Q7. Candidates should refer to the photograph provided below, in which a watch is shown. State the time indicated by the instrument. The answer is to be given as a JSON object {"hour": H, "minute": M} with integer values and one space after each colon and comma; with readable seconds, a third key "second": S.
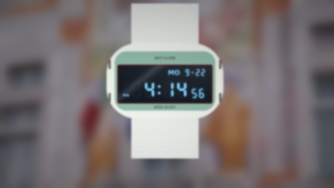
{"hour": 4, "minute": 14}
